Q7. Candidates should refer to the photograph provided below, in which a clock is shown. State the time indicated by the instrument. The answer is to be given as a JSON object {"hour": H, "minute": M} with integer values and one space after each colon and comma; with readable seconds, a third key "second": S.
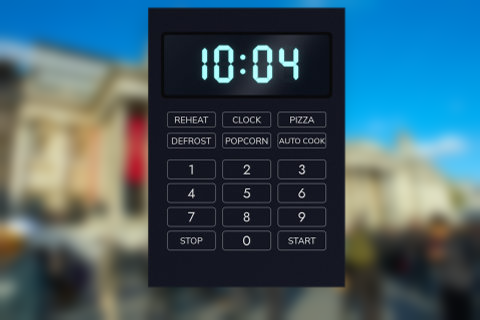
{"hour": 10, "minute": 4}
